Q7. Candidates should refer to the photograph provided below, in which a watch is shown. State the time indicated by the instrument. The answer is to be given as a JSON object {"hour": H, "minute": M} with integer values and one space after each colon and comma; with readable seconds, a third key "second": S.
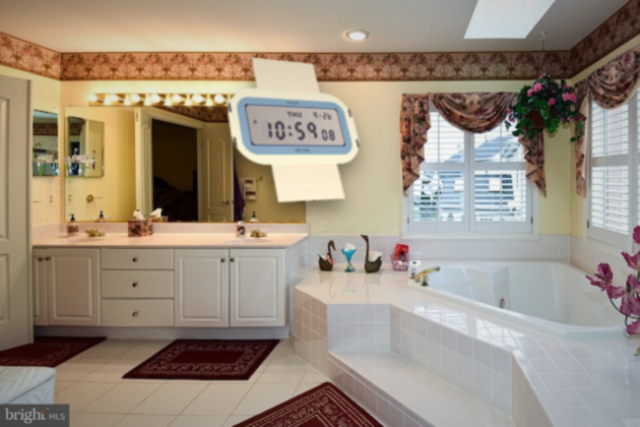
{"hour": 10, "minute": 59, "second": 8}
